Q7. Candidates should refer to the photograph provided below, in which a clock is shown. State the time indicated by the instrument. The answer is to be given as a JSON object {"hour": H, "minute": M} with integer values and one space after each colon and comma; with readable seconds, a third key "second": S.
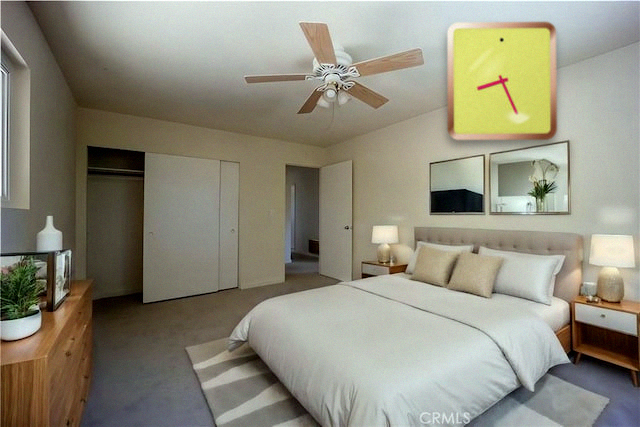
{"hour": 8, "minute": 26}
